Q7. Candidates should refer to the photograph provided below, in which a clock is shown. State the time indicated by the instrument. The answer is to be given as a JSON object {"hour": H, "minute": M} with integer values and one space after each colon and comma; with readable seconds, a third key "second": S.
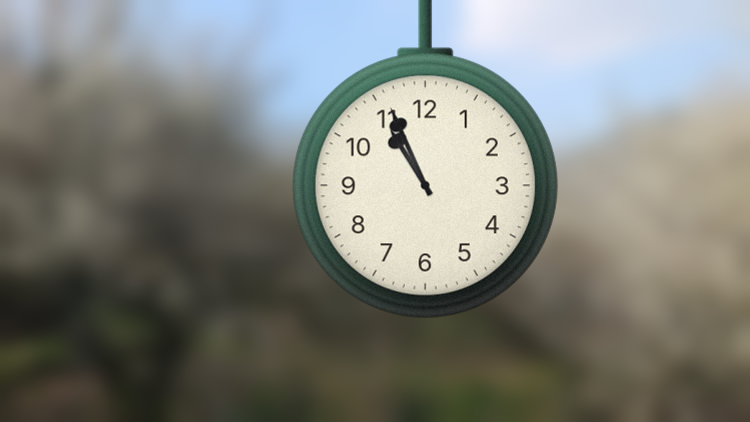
{"hour": 10, "minute": 56}
